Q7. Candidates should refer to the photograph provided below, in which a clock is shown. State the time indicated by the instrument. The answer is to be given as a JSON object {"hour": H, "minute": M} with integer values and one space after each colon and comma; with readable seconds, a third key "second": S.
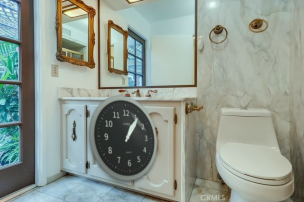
{"hour": 1, "minute": 6}
